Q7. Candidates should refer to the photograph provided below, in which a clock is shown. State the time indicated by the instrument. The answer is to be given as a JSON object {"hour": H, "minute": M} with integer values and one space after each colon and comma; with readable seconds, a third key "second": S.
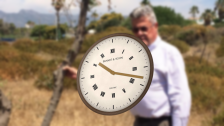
{"hour": 10, "minute": 18}
